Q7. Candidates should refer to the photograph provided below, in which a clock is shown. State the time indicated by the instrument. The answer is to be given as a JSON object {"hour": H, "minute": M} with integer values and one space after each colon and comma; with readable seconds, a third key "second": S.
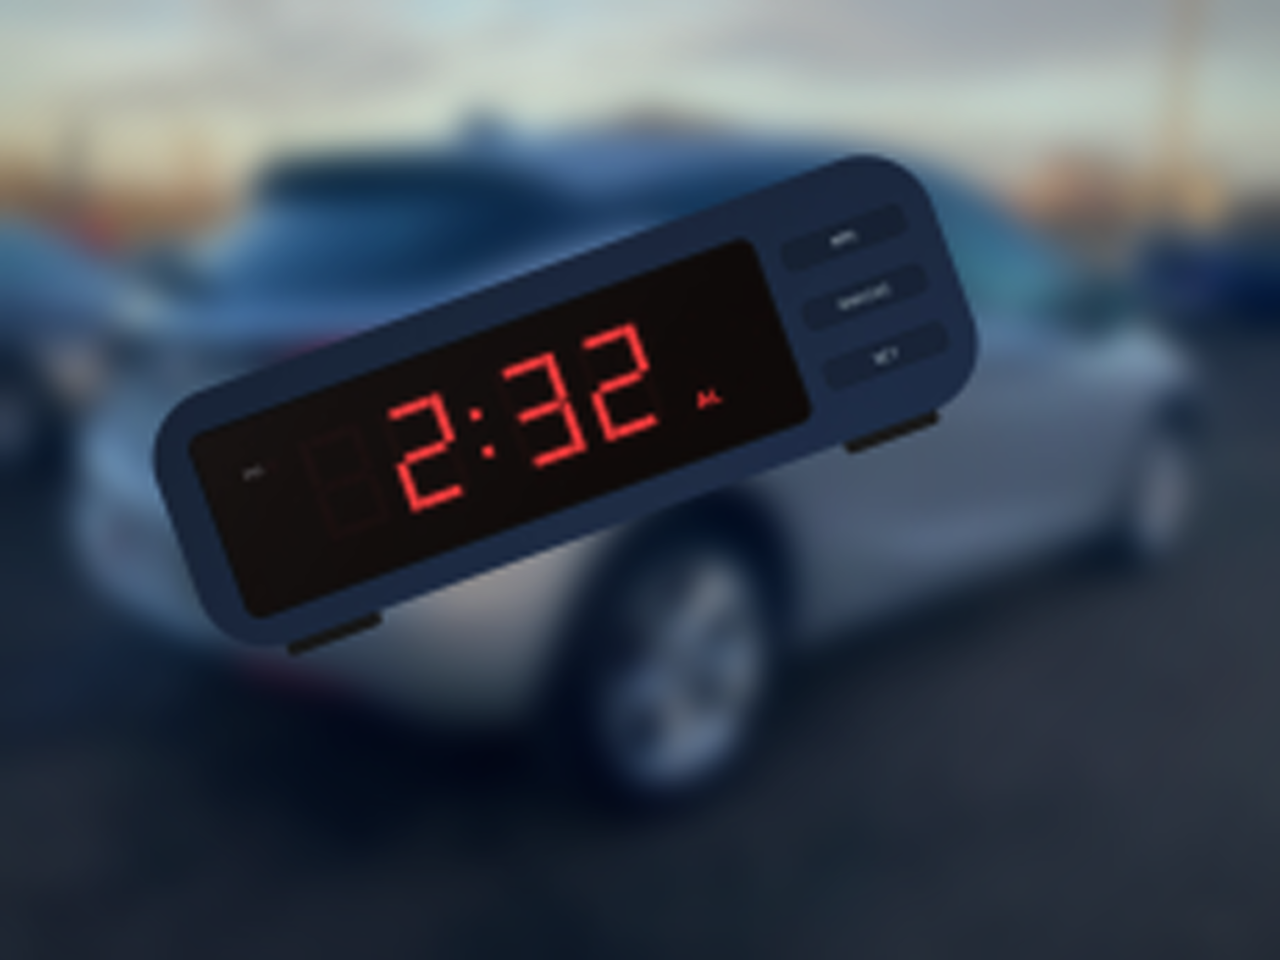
{"hour": 2, "minute": 32}
